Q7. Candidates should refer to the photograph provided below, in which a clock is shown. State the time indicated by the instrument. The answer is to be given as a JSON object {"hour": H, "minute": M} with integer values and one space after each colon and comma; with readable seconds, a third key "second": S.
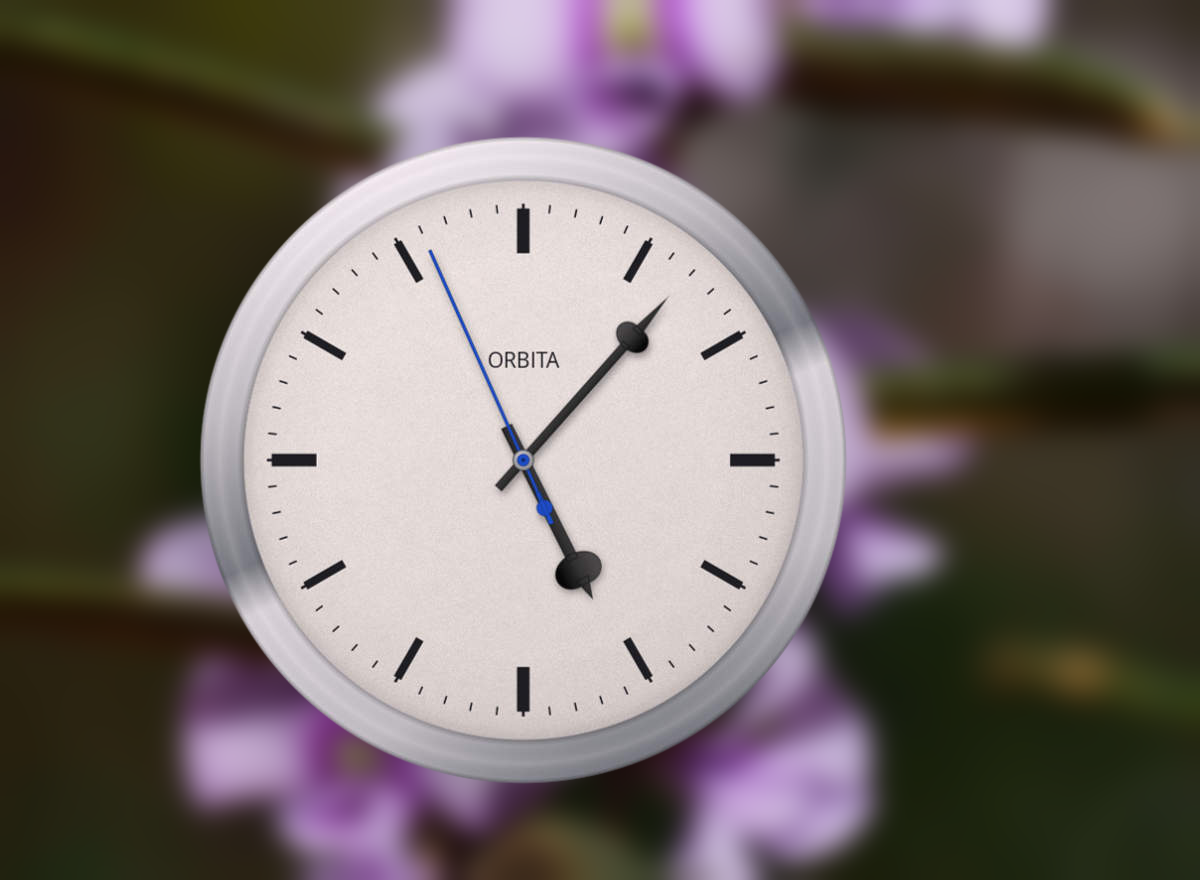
{"hour": 5, "minute": 6, "second": 56}
